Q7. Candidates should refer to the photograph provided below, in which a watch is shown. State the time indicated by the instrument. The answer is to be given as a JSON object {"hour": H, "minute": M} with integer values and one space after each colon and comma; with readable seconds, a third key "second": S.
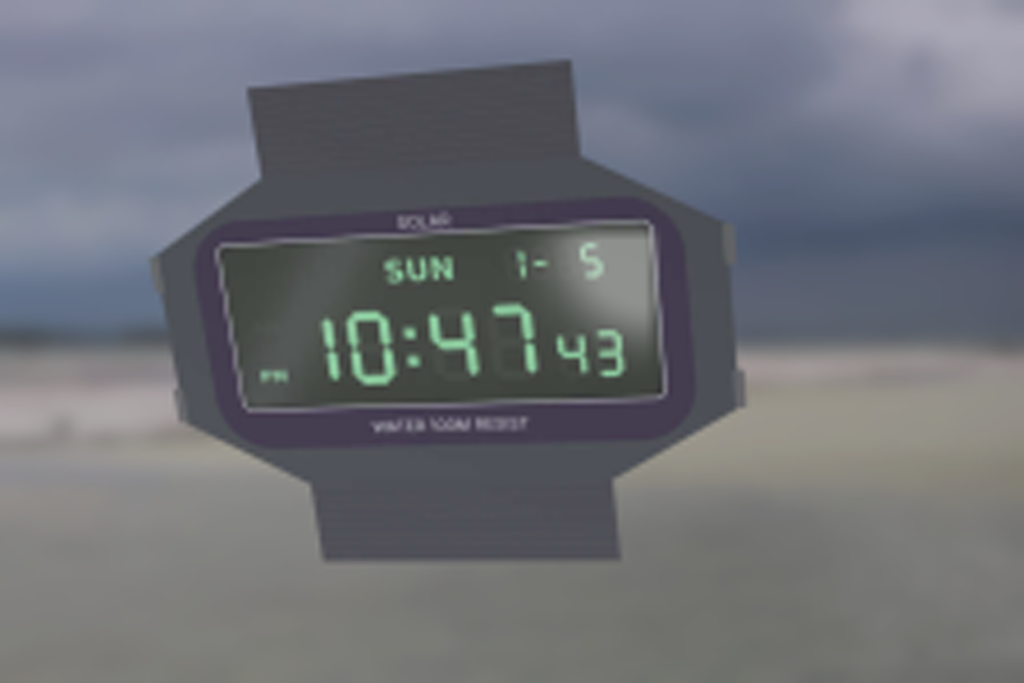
{"hour": 10, "minute": 47, "second": 43}
